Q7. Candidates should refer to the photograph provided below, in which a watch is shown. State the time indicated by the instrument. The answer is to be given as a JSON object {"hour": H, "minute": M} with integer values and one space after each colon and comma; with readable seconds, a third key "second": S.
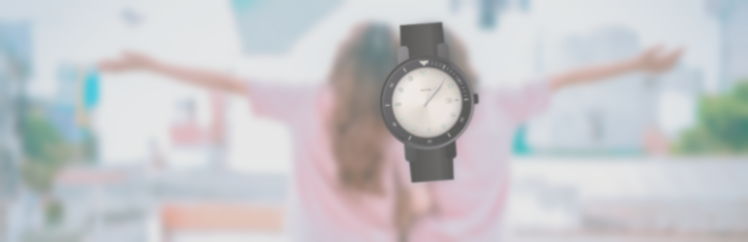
{"hour": 1, "minute": 7}
